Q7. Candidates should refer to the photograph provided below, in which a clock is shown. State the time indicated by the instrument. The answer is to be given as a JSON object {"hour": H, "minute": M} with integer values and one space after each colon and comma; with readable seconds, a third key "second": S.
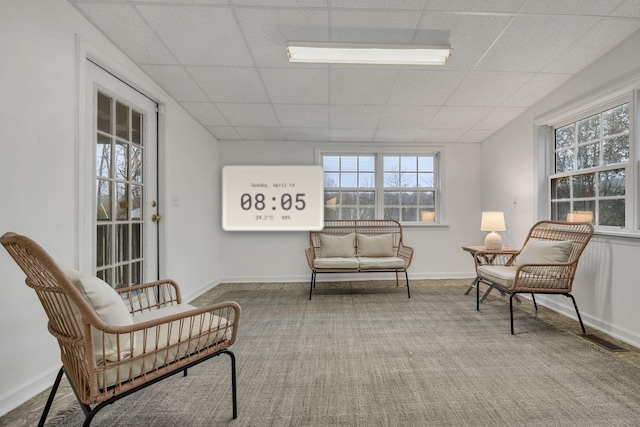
{"hour": 8, "minute": 5}
